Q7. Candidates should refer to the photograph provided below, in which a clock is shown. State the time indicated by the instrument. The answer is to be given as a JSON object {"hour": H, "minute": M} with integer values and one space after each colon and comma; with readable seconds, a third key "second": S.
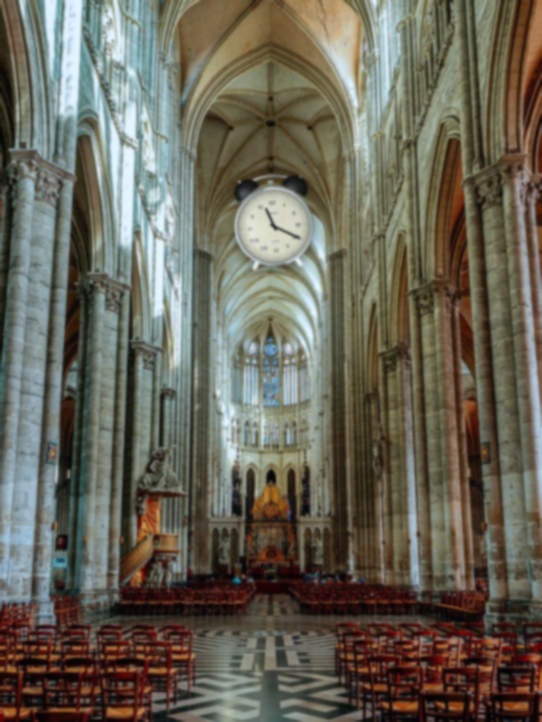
{"hour": 11, "minute": 20}
